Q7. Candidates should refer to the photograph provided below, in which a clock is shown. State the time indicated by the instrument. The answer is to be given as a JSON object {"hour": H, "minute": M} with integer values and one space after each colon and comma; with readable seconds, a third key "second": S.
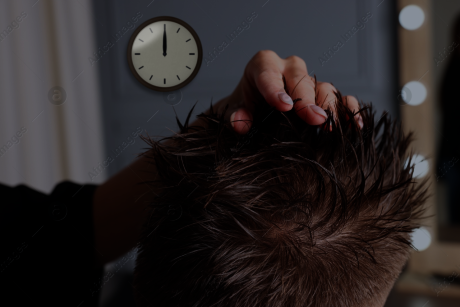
{"hour": 12, "minute": 0}
